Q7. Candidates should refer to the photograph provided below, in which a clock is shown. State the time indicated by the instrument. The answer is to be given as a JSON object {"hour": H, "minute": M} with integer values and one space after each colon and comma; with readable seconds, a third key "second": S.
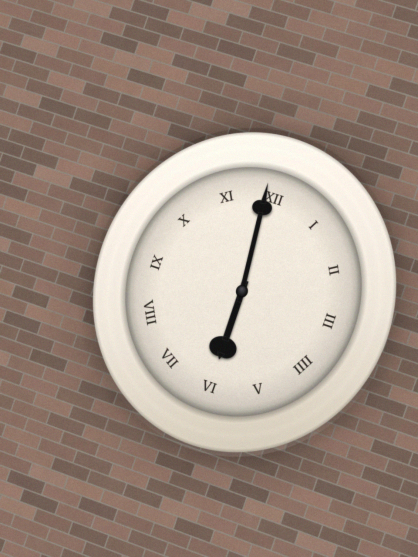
{"hour": 5, "minute": 59}
